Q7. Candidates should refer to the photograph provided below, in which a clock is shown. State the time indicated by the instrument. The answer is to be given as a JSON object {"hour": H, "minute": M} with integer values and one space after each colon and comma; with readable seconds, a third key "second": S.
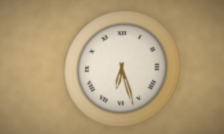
{"hour": 6, "minute": 27}
